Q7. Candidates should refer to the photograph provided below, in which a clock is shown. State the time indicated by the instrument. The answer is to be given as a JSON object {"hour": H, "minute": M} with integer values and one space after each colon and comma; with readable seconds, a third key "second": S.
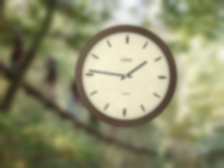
{"hour": 1, "minute": 46}
